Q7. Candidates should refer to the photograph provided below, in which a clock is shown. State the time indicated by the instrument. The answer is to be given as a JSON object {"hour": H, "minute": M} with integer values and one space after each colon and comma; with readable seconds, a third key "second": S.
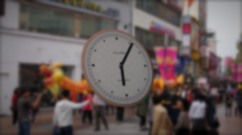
{"hour": 6, "minute": 6}
